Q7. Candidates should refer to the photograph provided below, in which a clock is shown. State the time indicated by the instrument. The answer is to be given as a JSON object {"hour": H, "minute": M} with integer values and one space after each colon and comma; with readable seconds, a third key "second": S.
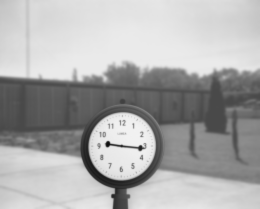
{"hour": 9, "minute": 16}
